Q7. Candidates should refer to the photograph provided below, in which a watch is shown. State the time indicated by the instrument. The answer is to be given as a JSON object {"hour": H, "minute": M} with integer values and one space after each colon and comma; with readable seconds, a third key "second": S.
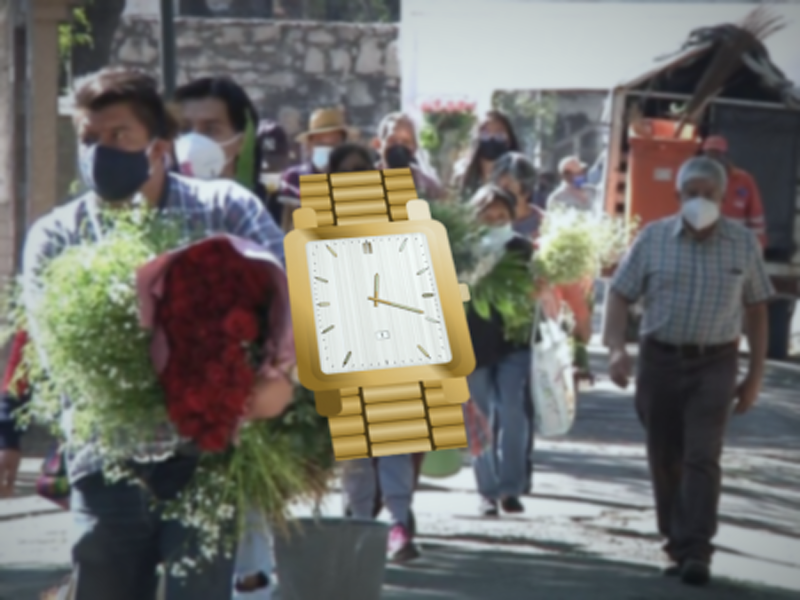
{"hour": 12, "minute": 19}
